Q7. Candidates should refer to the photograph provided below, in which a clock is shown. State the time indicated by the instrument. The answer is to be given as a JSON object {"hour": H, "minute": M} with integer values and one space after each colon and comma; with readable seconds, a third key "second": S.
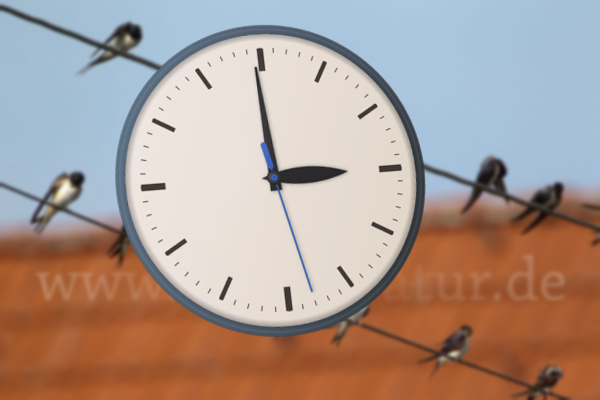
{"hour": 2, "minute": 59, "second": 28}
